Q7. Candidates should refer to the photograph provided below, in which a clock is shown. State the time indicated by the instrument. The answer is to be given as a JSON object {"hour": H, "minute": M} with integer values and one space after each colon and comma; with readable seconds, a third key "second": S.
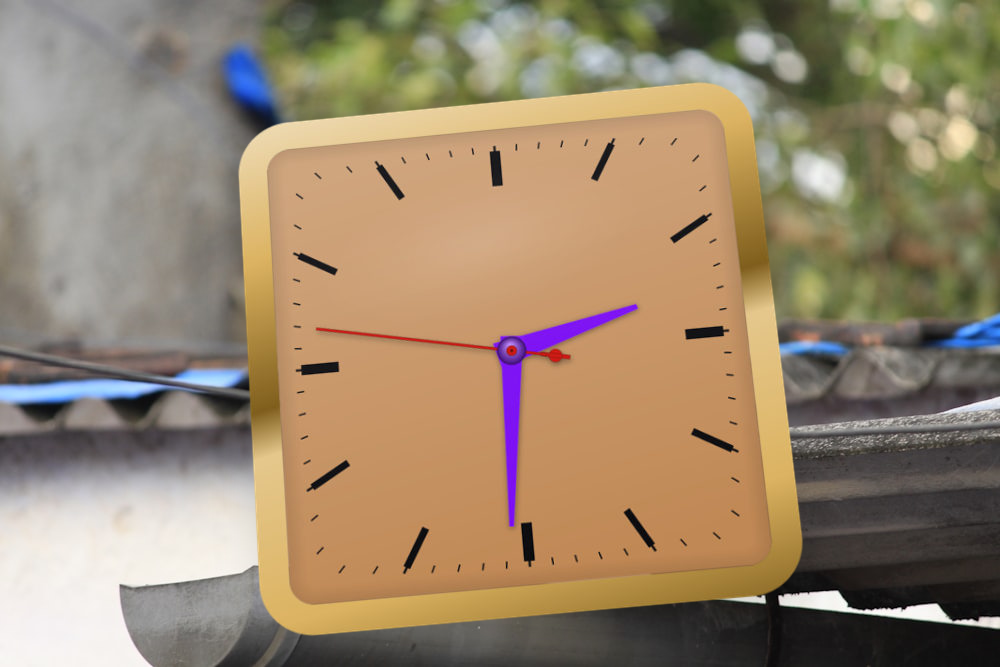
{"hour": 2, "minute": 30, "second": 47}
